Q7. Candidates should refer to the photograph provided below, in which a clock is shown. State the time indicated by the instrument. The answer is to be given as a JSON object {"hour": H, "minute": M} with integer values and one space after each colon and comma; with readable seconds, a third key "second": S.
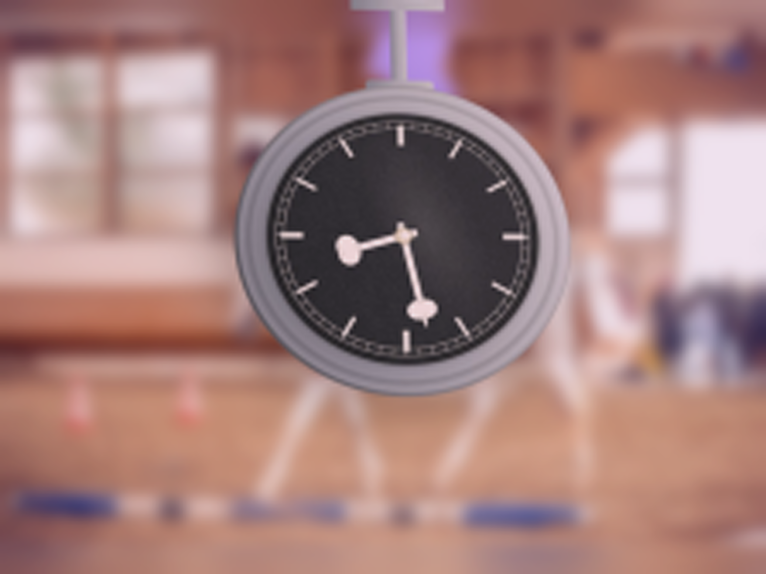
{"hour": 8, "minute": 28}
